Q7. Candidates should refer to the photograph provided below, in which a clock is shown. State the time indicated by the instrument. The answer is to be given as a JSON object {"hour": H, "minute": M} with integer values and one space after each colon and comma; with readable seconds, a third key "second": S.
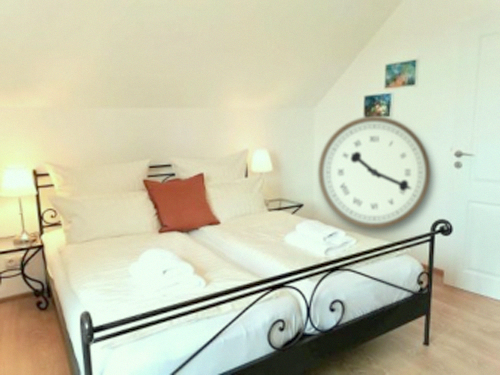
{"hour": 10, "minute": 19}
